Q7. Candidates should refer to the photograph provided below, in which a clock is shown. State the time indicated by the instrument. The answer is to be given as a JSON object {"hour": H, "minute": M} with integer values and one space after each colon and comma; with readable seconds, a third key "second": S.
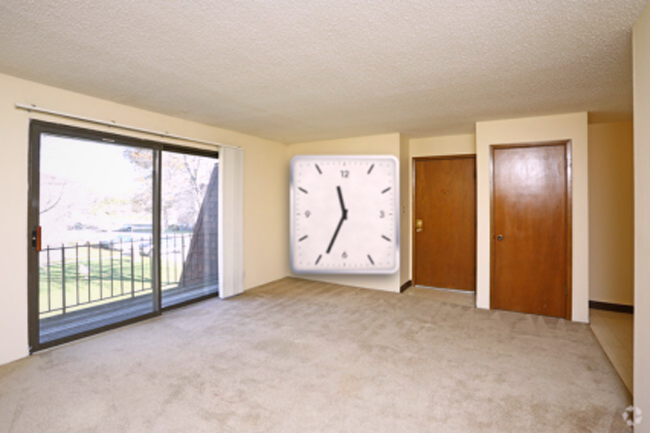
{"hour": 11, "minute": 34}
